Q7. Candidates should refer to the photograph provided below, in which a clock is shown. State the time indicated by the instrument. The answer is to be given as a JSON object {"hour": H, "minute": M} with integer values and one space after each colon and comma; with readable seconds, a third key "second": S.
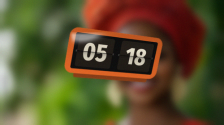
{"hour": 5, "minute": 18}
